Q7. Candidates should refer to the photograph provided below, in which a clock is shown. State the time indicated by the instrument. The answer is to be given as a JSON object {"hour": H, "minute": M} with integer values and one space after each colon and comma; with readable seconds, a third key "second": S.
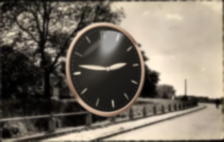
{"hour": 2, "minute": 47}
